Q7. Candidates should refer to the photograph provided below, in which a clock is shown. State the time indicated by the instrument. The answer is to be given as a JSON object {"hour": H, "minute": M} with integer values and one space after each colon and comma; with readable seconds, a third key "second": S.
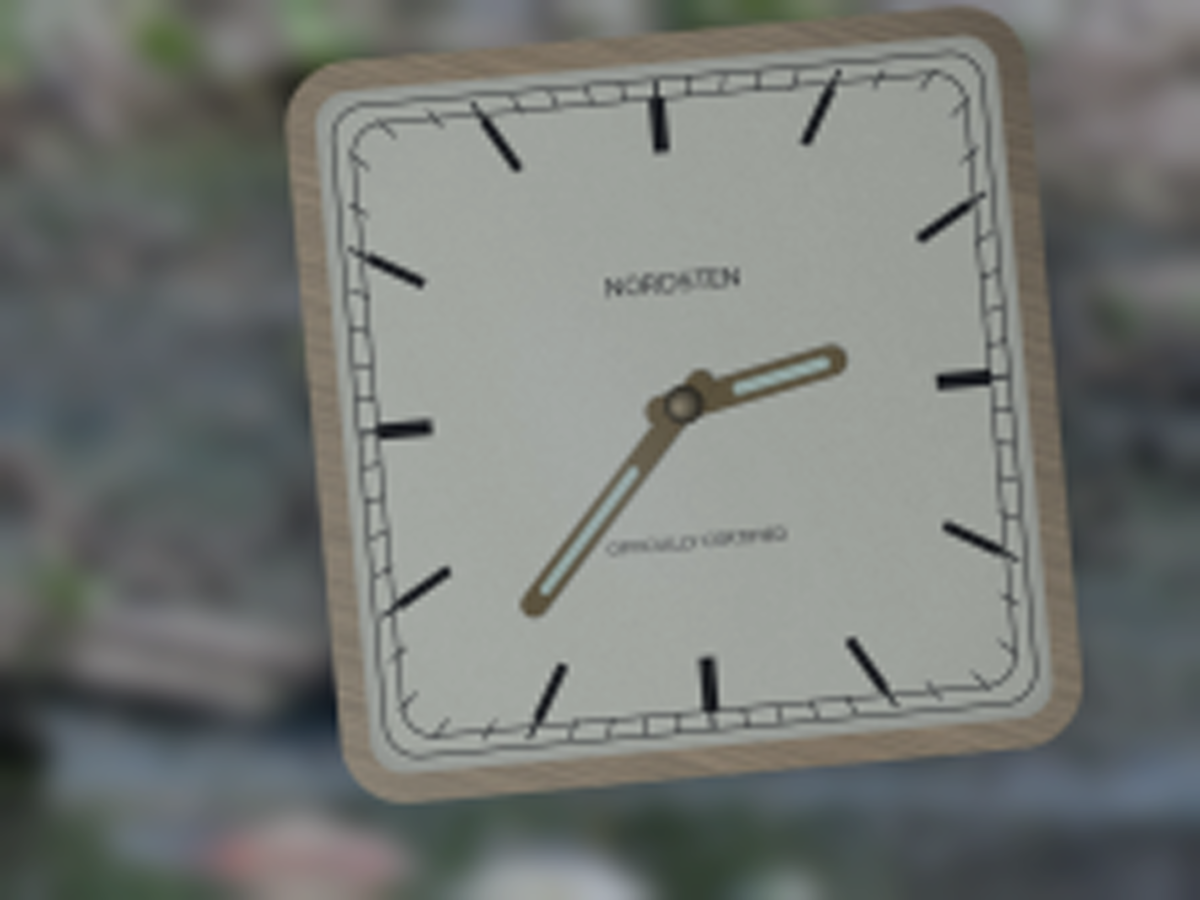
{"hour": 2, "minute": 37}
